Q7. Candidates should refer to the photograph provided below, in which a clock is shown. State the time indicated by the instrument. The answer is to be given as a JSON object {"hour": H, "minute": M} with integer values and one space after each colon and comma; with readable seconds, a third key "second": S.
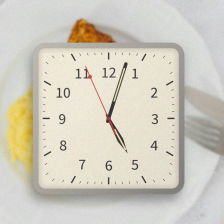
{"hour": 5, "minute": 2, "second": 56}
